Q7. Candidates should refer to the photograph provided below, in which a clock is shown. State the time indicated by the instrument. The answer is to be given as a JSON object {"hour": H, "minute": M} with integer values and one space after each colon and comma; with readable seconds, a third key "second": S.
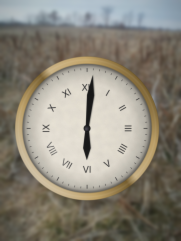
{"hour": 6, "minute": 1}
